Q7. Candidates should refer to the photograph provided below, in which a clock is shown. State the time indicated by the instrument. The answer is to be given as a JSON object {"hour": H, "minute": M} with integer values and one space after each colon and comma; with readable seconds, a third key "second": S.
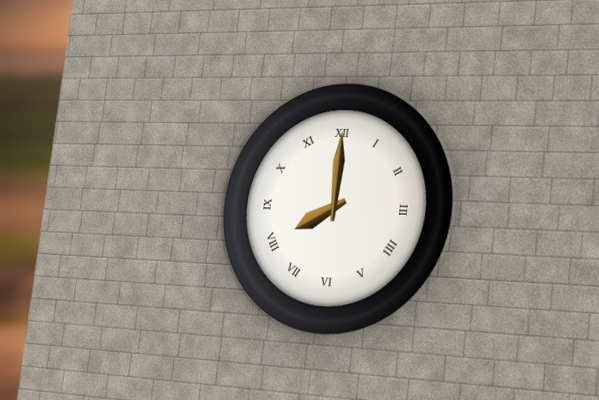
{"hour": 8, "minute": 0}
